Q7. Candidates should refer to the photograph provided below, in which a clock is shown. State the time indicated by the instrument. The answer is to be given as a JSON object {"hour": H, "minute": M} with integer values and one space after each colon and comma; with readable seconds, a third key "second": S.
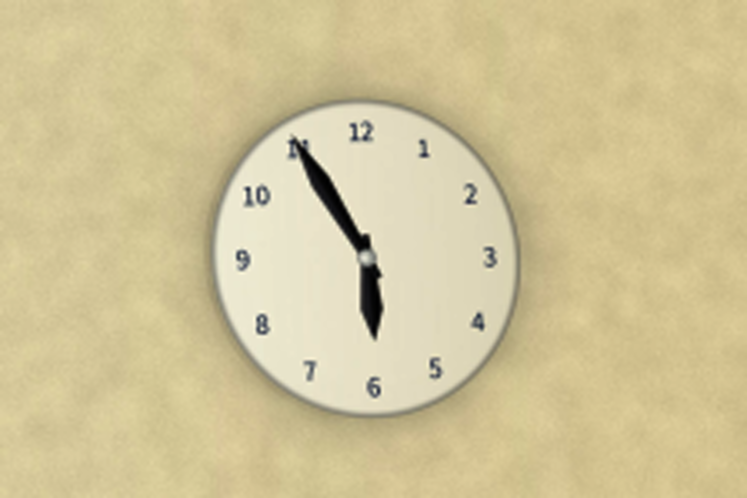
{"hour": 5, "minute": 55}
